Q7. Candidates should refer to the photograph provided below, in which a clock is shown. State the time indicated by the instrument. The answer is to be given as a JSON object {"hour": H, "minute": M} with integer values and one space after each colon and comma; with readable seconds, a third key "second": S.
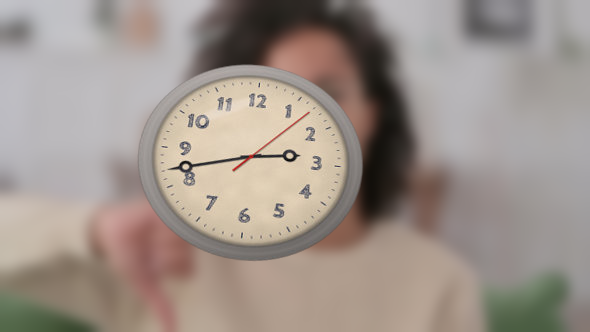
{"hour": 2, "minute": 42, "second": 7}
